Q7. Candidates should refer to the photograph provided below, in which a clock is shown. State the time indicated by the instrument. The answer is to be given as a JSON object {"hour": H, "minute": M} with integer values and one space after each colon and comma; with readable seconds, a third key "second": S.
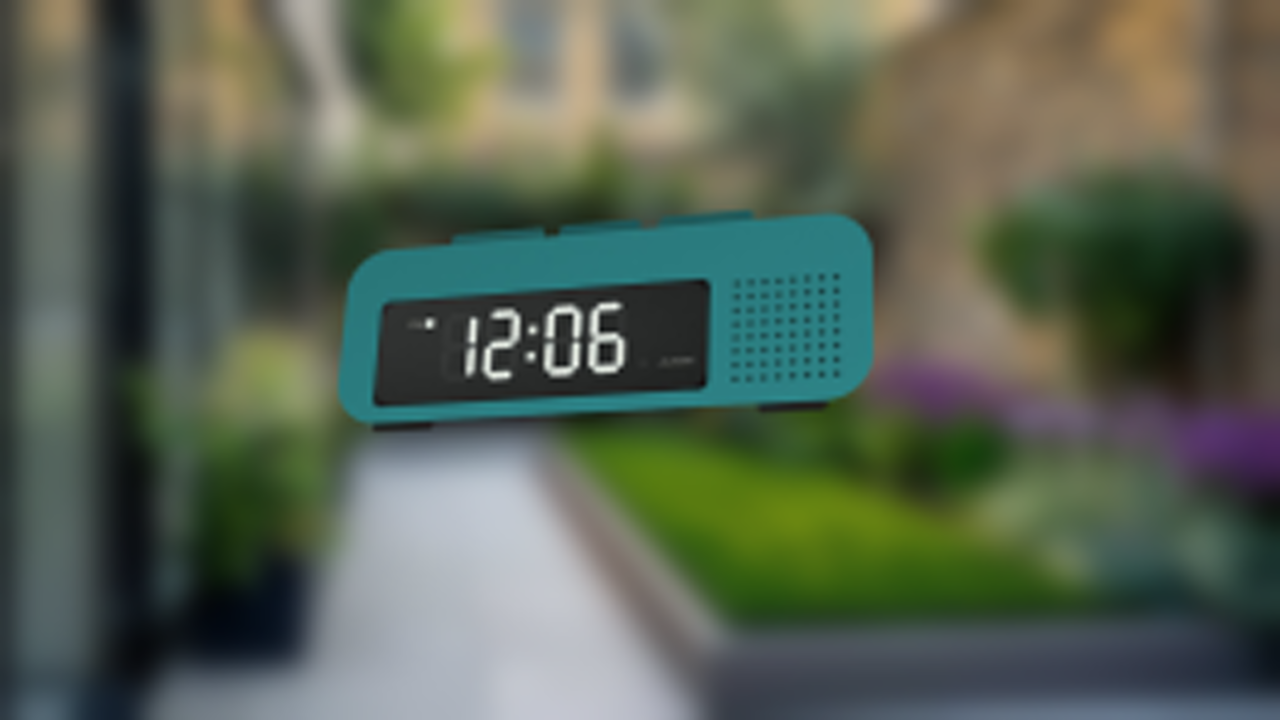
{"hour": 12, "minute": 6}
